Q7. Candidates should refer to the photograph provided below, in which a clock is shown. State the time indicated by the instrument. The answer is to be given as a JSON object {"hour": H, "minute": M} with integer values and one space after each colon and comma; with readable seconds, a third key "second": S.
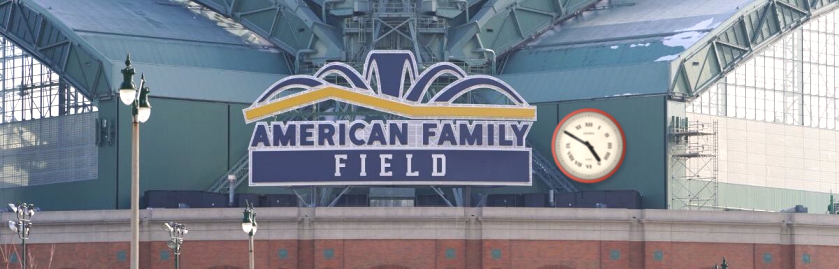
{"hour": 4, "minute": 50}
